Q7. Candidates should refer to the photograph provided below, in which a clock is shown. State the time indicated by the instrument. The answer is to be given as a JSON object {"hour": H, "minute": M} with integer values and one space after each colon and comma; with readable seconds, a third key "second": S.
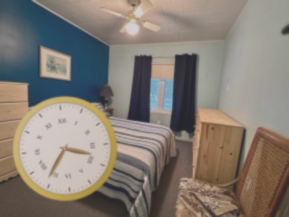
{"hour": 3, "minute": 36}
